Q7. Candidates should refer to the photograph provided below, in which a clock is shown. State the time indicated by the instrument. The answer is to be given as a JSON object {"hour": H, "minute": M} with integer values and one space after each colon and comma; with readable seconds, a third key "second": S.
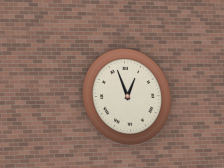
{"hour": 12, "minute": 57}
